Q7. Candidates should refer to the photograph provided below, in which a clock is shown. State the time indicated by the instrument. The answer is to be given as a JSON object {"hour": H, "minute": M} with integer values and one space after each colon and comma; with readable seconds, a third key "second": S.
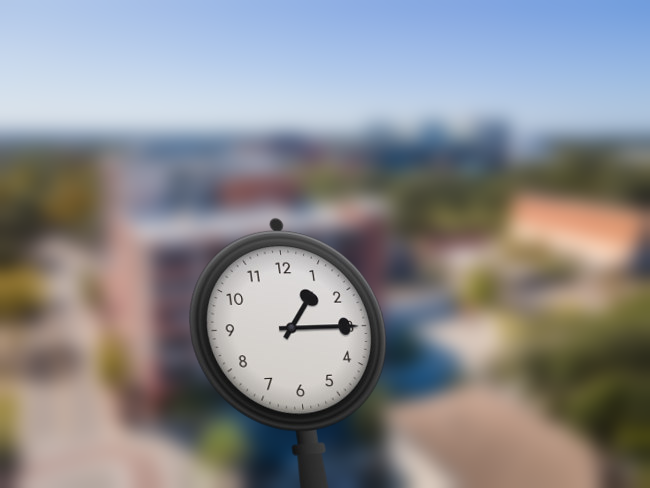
{"hour": 1, "minute": 15}
